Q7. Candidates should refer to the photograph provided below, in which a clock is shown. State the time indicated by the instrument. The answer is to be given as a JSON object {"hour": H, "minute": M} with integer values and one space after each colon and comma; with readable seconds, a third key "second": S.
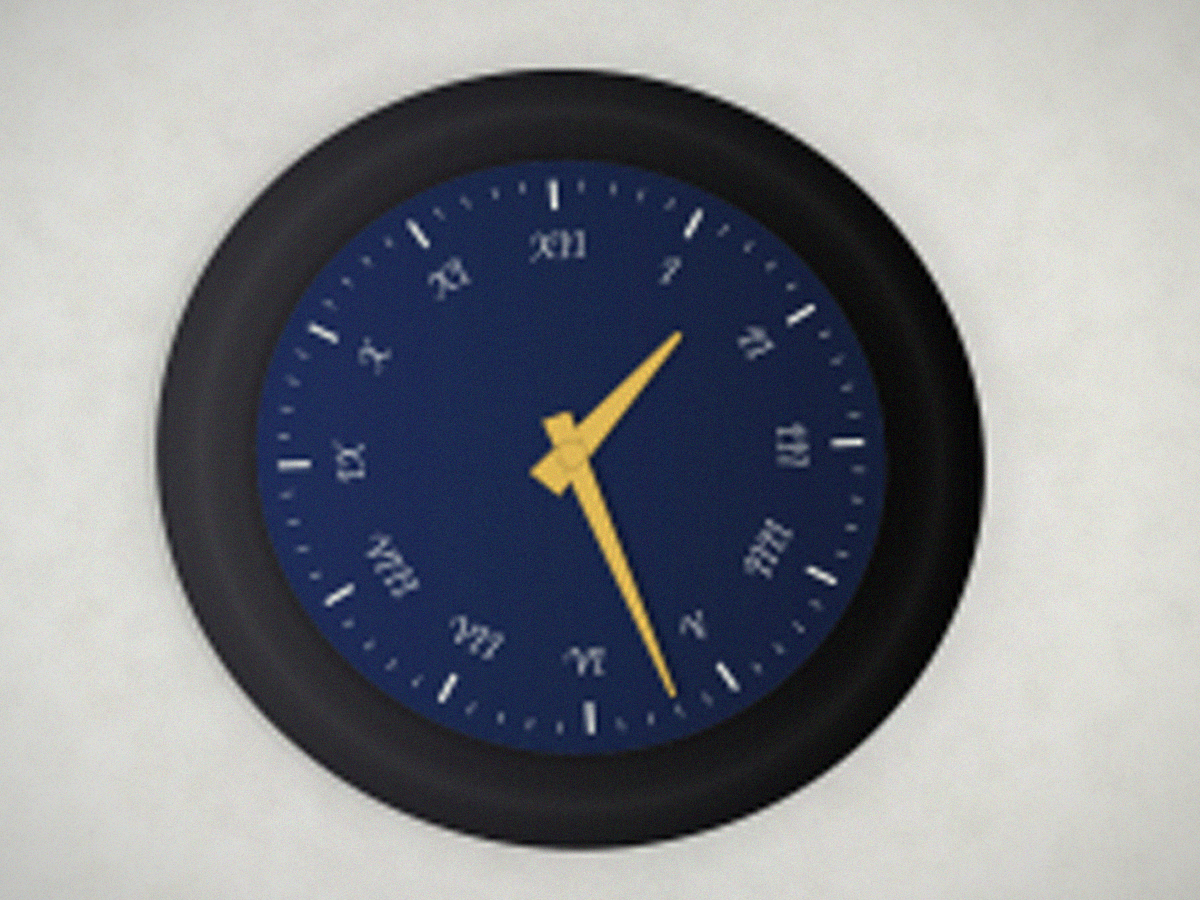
{"hour": 1, "minute": 27}
